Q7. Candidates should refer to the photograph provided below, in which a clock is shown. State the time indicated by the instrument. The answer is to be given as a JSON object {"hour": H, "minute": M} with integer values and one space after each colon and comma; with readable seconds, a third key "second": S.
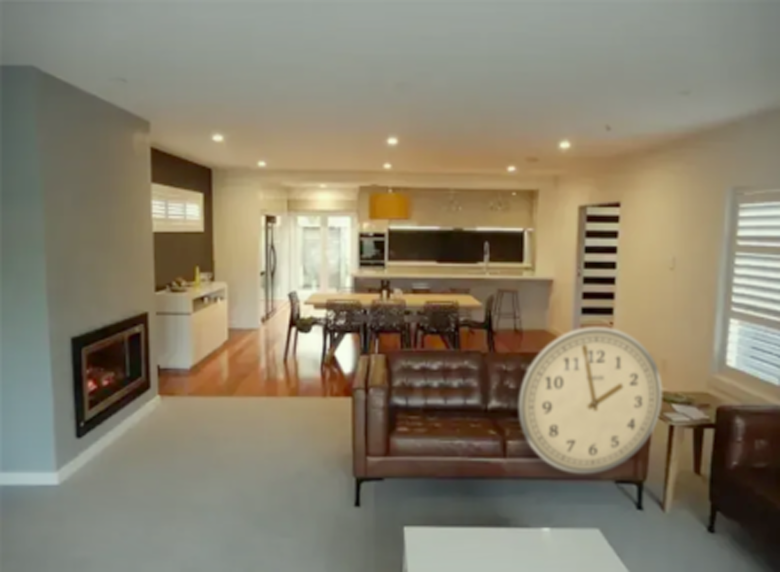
{"hour": 1, "minute": 58}
